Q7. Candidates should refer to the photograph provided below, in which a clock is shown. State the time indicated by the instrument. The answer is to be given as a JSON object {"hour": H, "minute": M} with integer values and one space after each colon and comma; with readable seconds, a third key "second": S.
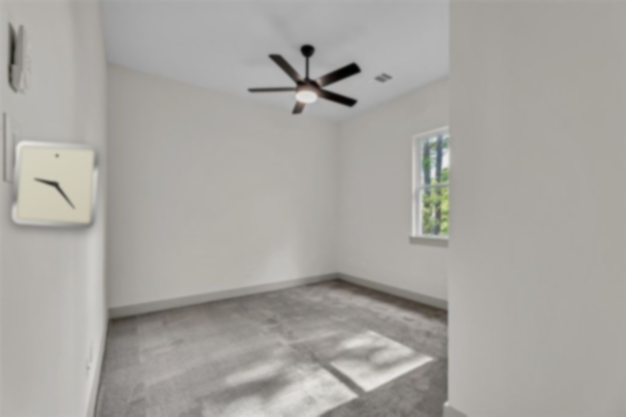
{"hour": 9, "minute": 23}
